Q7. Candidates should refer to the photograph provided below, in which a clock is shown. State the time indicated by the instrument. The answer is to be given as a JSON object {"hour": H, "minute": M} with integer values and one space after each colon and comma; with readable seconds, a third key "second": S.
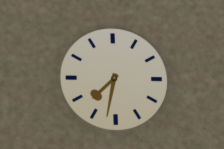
{"hour": 7, "minute": 32}
